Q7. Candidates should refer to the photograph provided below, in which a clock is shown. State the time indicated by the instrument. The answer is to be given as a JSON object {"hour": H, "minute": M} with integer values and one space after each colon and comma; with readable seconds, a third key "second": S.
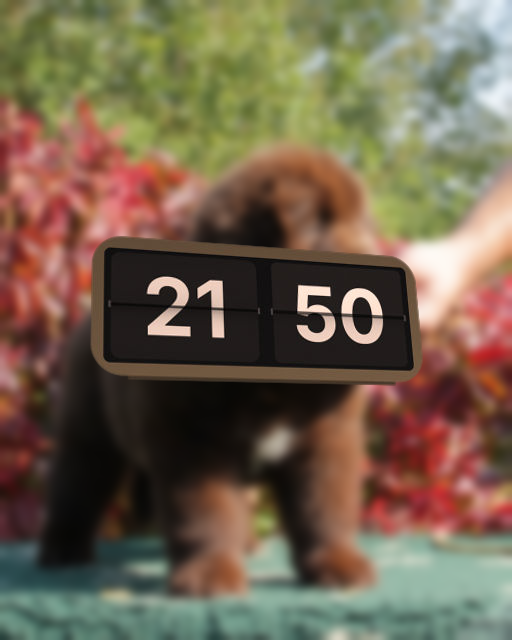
{"hour": 21, "minute": 50}
